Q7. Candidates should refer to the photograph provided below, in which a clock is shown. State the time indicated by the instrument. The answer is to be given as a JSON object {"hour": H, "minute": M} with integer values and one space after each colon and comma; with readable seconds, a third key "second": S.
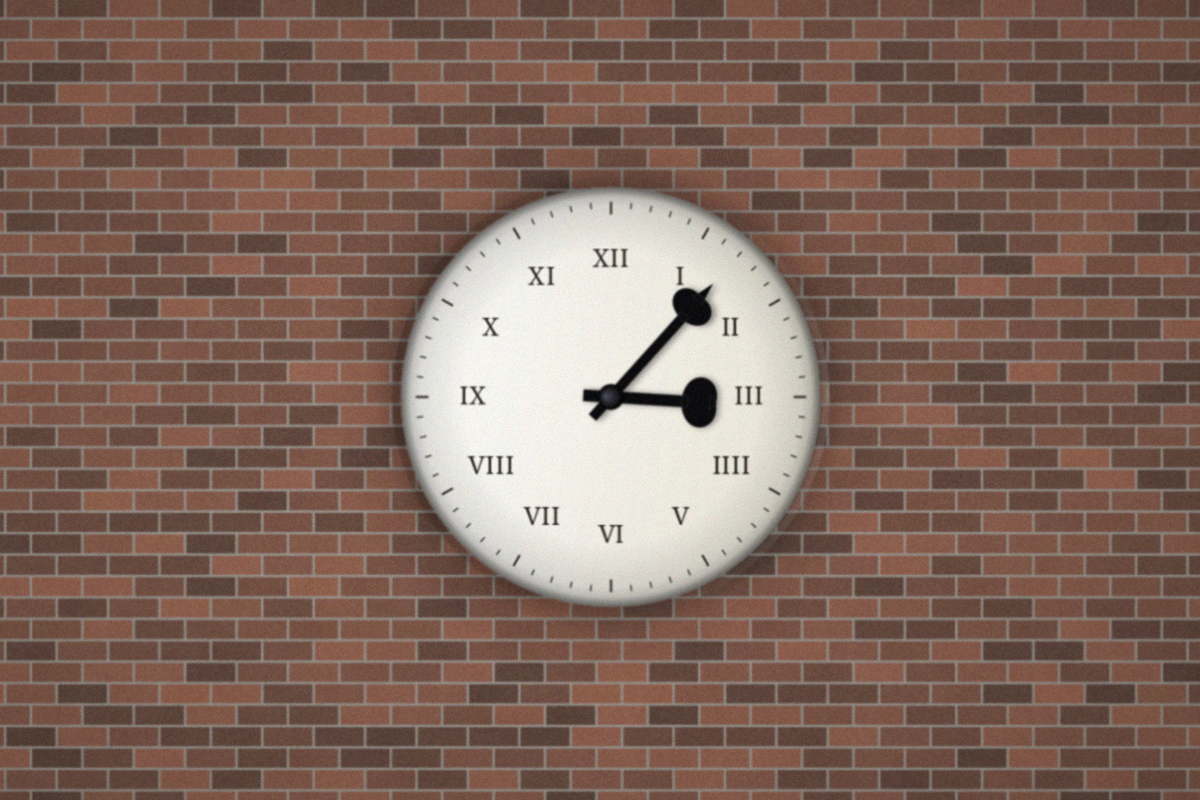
{"hour": 3, "minute": 7}
